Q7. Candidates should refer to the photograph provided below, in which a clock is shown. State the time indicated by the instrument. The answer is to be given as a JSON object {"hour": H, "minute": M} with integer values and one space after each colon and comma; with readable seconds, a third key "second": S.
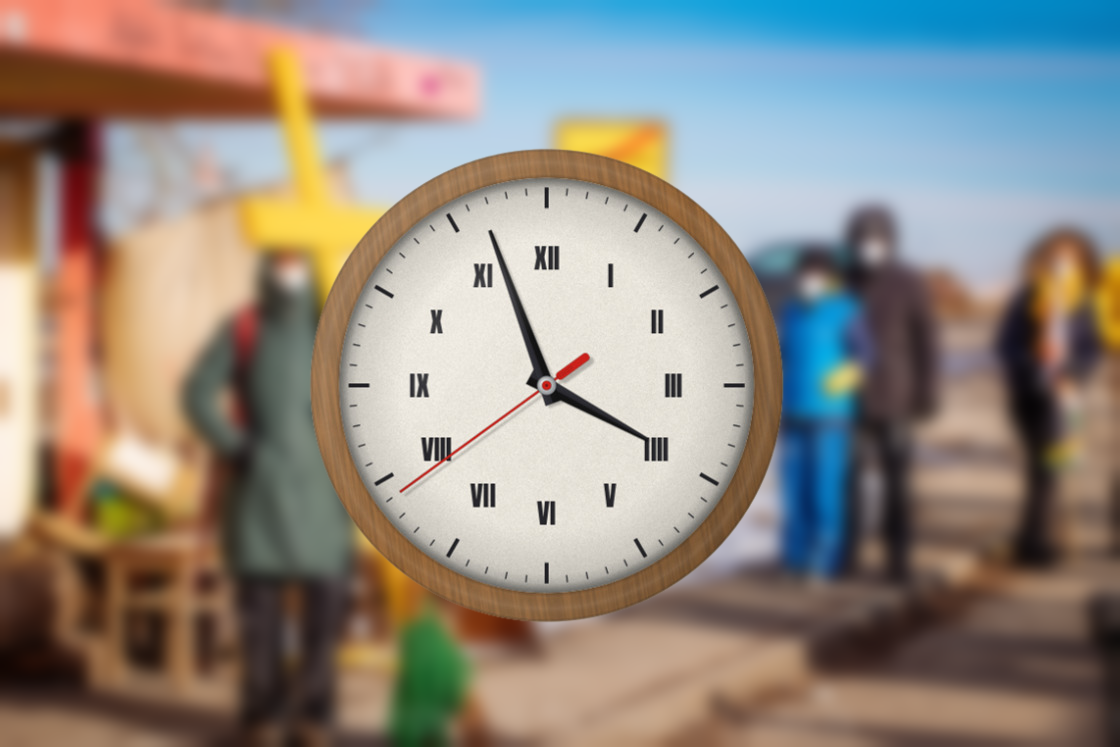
{"hour": 3, "minute": 56, "second": 39}
